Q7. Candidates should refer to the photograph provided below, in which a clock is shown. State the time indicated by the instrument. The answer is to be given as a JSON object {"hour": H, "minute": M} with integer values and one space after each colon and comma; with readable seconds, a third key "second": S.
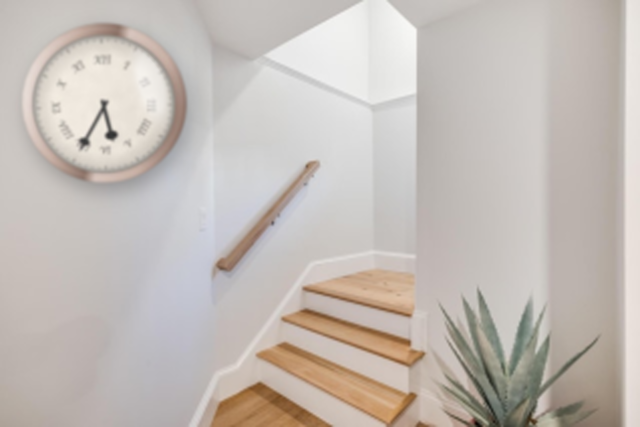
{"hour": 5, "minute": 35}
